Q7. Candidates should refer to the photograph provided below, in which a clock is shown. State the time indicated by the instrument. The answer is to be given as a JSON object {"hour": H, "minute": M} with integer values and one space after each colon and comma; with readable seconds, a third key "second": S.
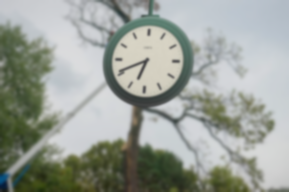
{"hour": 6, "minute": 41}
